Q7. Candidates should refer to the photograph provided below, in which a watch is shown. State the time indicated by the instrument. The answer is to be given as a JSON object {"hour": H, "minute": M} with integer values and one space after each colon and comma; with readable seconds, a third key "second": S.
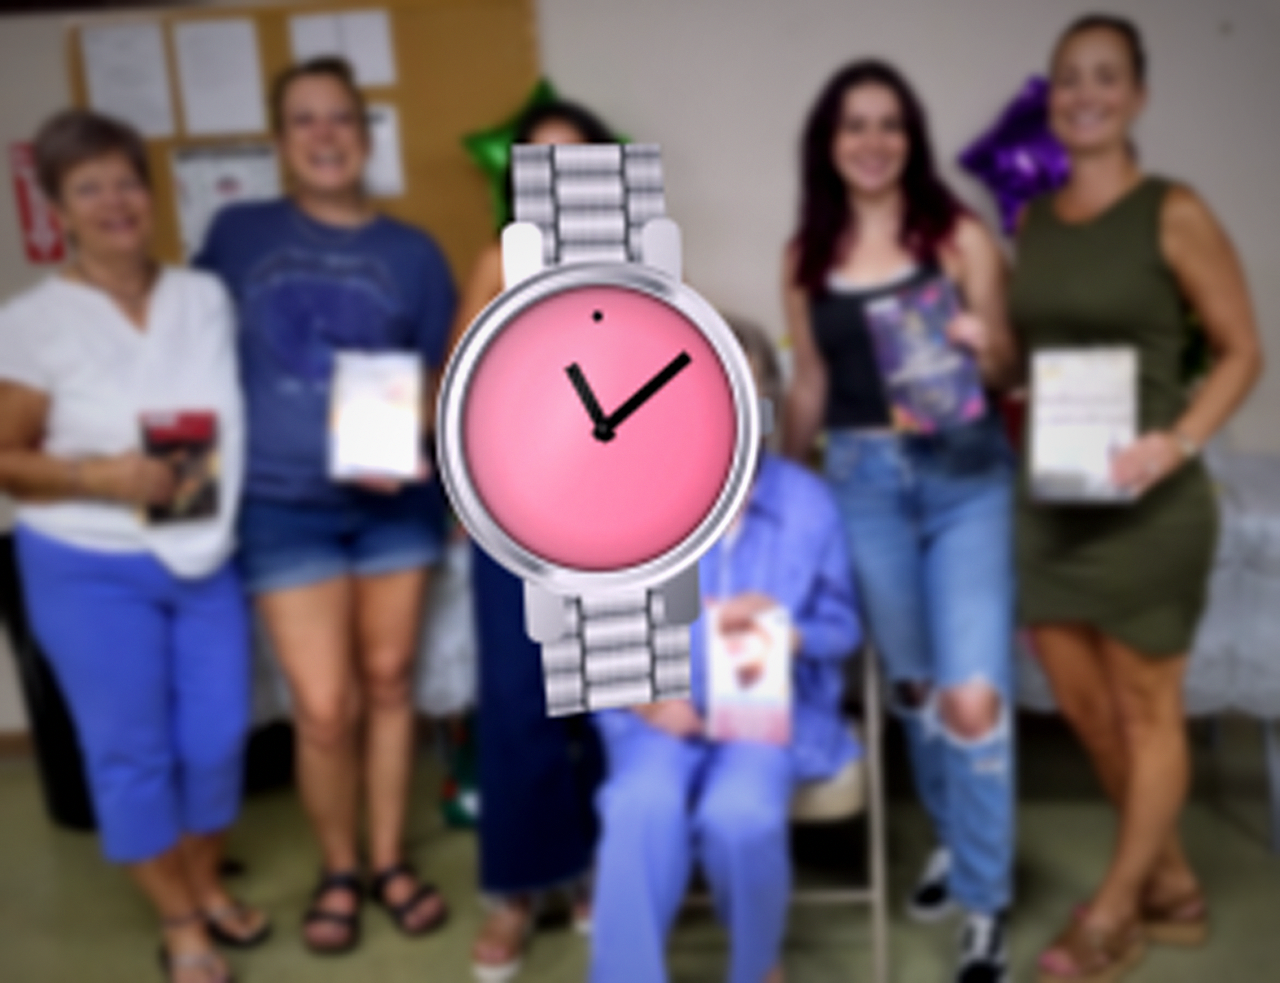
{"hour": 11, "minute": 9}
